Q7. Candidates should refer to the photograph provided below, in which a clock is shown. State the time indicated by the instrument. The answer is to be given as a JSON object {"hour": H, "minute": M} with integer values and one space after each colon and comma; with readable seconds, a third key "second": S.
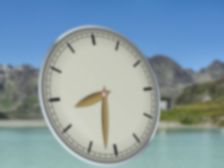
{"hour": 8, "minute": 32}
